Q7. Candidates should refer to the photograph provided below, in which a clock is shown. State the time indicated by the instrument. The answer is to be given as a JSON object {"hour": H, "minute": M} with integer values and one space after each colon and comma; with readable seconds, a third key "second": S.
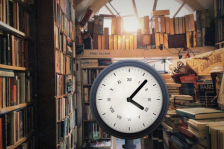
{"hour": 4, "minute": 7}
